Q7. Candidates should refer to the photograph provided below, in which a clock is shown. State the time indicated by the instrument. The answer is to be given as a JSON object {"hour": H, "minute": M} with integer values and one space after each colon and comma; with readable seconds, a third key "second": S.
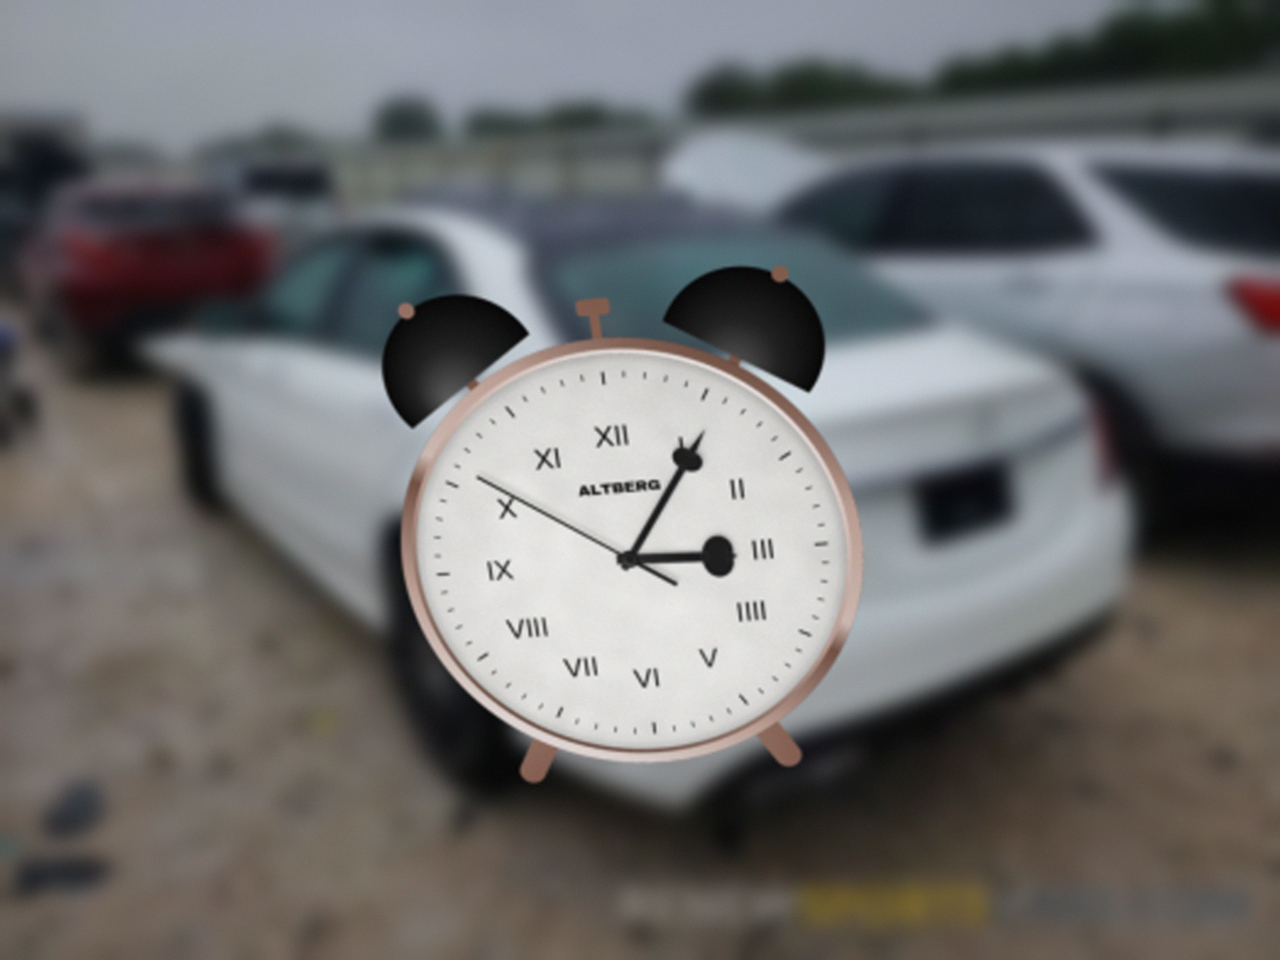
{"hour": 3, "minute": 5, "second": 51}
